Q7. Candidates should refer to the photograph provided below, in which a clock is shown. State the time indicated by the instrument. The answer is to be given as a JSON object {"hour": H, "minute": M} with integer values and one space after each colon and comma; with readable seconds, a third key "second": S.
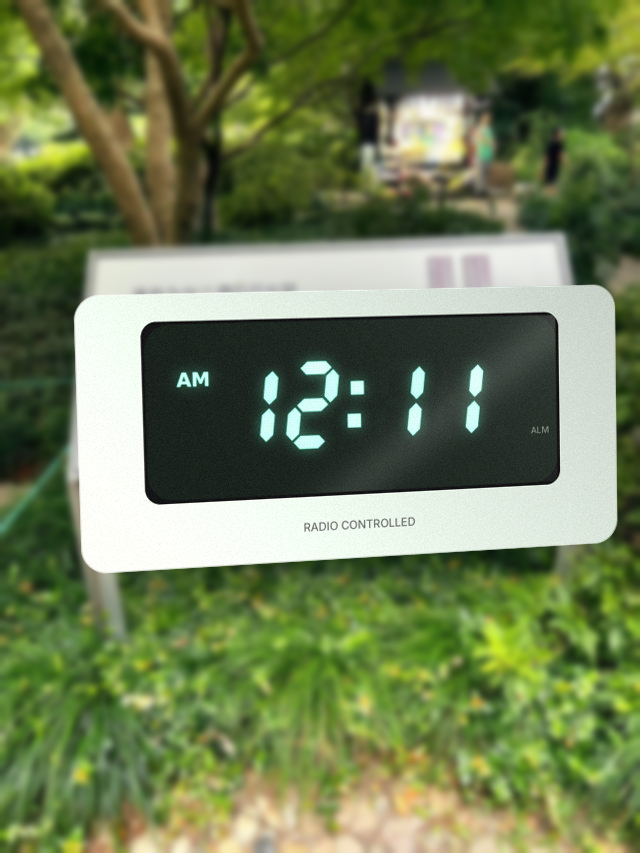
{"hour": 12, "minute": 11}
